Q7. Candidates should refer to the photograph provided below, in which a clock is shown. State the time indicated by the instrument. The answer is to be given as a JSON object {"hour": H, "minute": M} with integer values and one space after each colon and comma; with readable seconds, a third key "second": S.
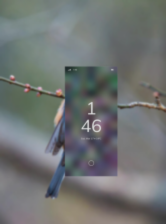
{"hour": 1, "minute": 46}
